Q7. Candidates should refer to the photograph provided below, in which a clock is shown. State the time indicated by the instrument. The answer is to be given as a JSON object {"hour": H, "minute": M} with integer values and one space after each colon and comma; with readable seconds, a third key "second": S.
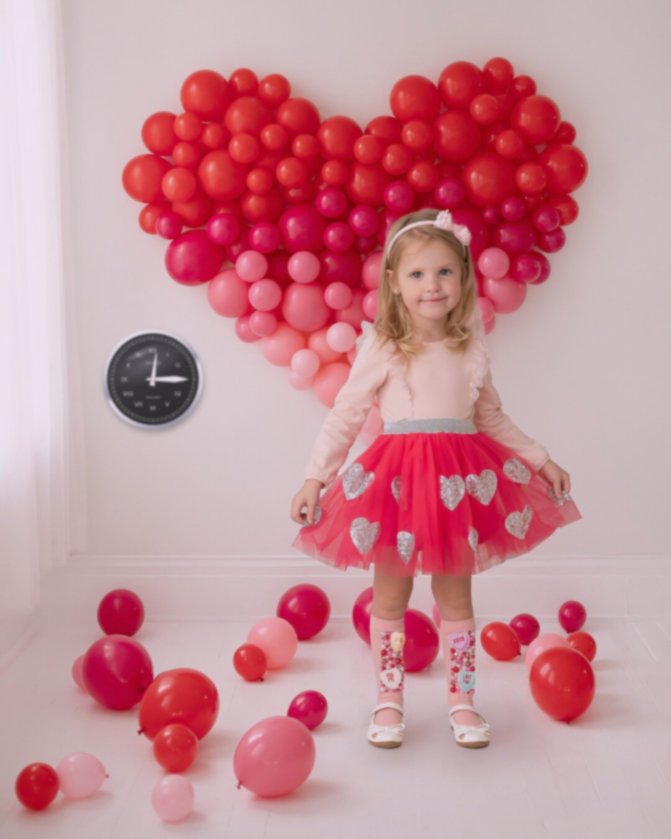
{"hour": 12, "minute": 15}
